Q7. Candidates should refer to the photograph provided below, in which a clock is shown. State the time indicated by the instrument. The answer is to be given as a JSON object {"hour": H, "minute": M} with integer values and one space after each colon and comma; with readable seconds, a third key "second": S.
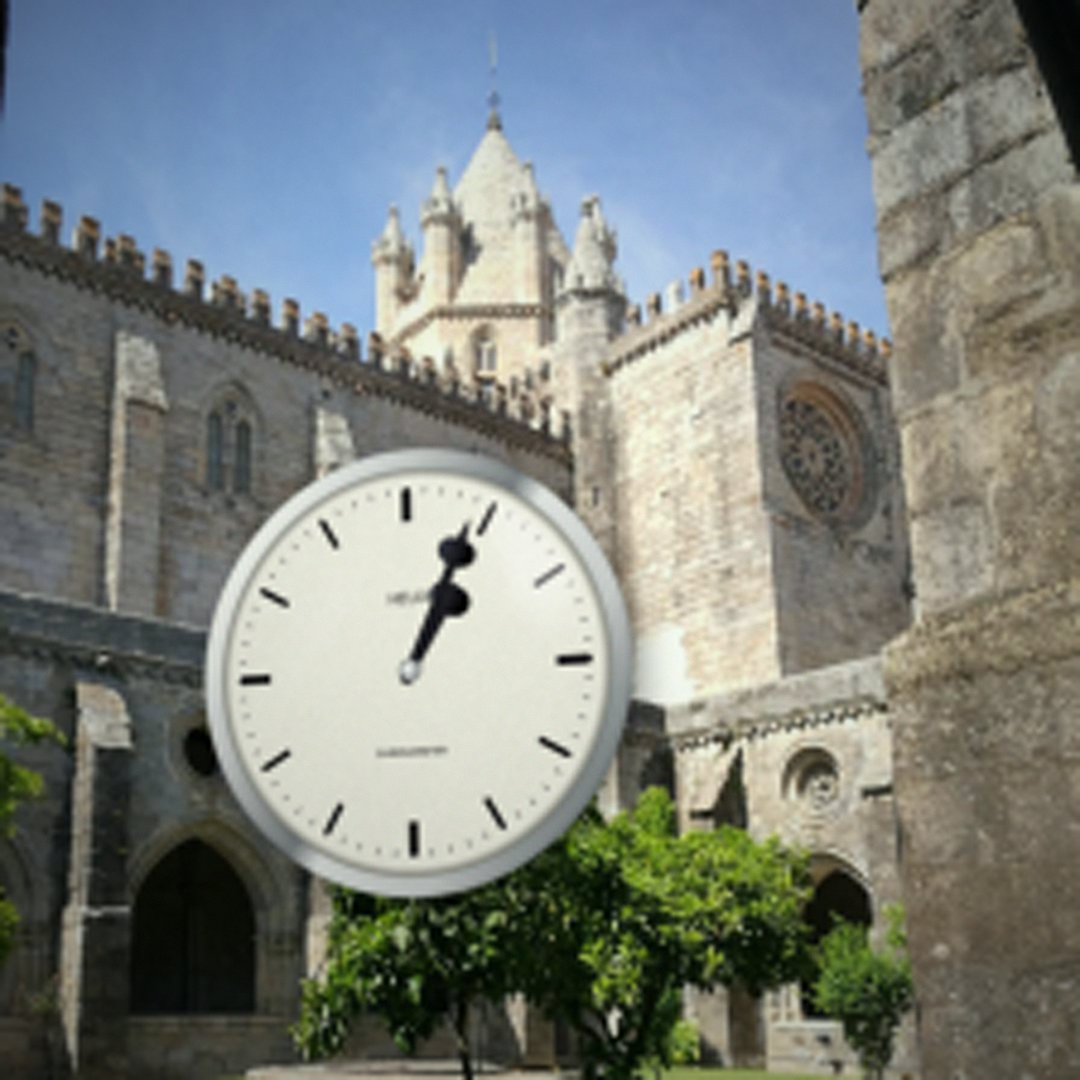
{"hour": 1, "minute": 4}
